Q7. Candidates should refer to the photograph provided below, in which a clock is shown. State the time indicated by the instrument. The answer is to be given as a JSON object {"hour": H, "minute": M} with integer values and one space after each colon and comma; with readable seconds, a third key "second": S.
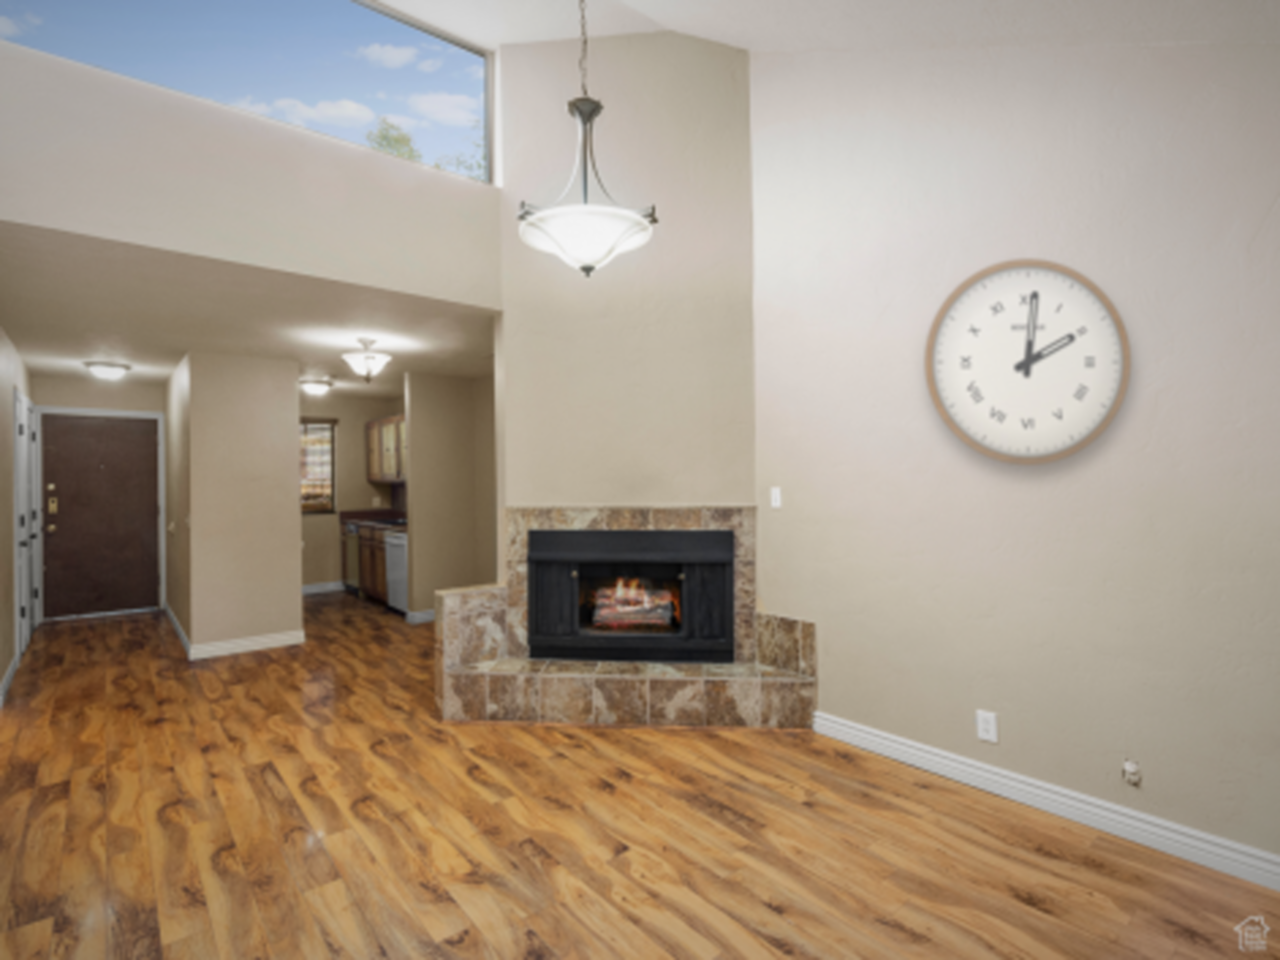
{"hour": 2, "minute": 1}
